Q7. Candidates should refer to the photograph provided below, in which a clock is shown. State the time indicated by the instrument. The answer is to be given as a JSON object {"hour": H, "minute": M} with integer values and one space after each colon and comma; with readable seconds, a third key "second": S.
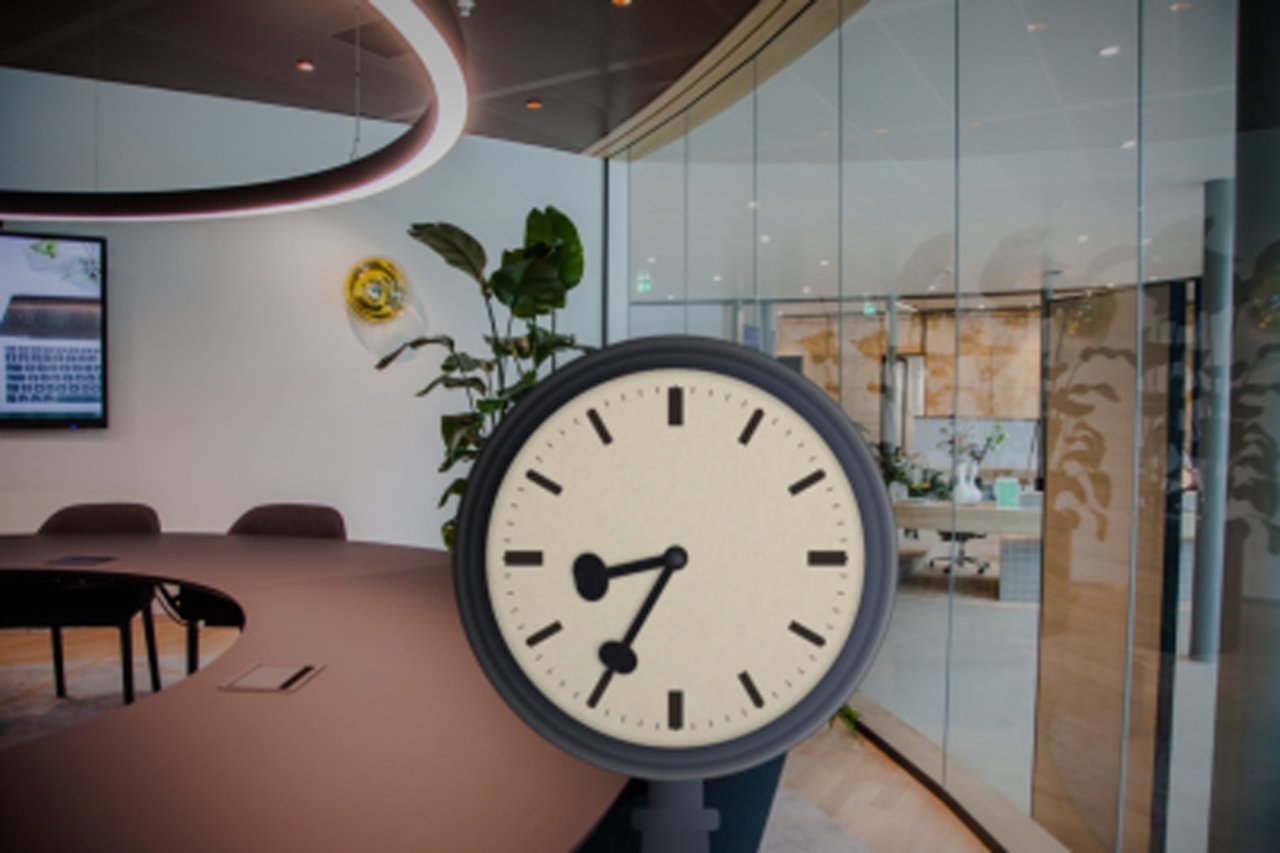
{"hour": 8, "minute": 35}
